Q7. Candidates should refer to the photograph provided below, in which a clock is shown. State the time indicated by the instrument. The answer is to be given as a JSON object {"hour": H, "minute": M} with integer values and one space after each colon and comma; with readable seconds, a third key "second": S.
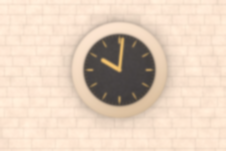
{"hour": 10, "minute": 1}
